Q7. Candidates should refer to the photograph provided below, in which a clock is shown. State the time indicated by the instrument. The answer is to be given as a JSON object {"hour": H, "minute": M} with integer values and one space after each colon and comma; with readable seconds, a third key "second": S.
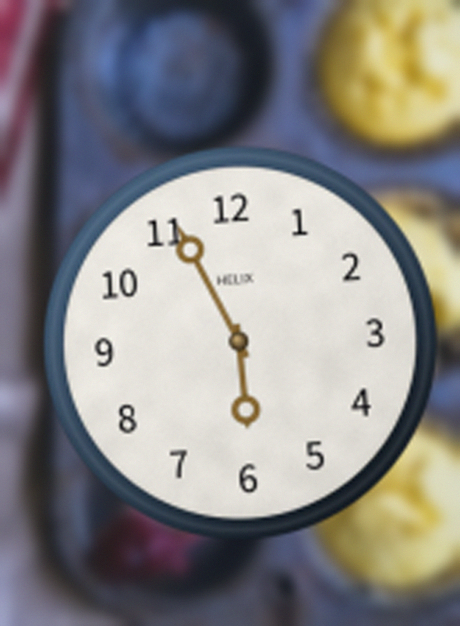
{"hour": 5, "minute": 56}
